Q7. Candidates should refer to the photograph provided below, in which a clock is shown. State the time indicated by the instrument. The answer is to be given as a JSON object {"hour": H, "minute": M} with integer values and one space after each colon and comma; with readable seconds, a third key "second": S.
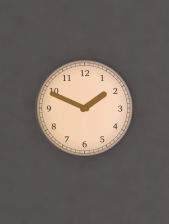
{"hour": 1, "minute": 49}
